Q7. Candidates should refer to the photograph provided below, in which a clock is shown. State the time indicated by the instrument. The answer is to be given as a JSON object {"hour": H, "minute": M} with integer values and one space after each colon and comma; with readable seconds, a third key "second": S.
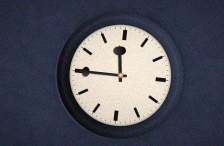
{"hour": 11, "minute": 45}
